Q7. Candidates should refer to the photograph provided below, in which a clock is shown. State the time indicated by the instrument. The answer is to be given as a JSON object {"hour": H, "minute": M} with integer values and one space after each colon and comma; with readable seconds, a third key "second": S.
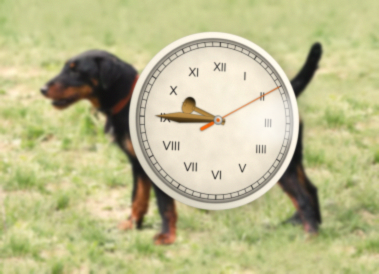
{"hour": 9, "minute": 45, "second": 10}
